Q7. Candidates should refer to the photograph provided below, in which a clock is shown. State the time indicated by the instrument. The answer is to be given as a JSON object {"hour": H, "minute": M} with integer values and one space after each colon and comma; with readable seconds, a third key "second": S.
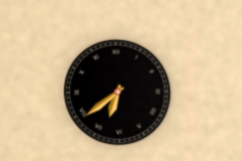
{"hour": 6, "minute": 39}
